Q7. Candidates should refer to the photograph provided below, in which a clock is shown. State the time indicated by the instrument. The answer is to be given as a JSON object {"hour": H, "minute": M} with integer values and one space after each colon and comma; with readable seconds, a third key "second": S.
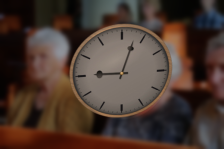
{"hour": 9, "minute": 3}
